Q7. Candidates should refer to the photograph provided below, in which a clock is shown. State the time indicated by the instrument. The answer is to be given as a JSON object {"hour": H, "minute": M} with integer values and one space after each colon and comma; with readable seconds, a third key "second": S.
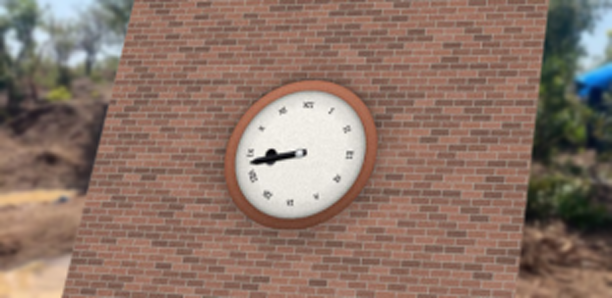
{"hour": 8, "minute": 43}
